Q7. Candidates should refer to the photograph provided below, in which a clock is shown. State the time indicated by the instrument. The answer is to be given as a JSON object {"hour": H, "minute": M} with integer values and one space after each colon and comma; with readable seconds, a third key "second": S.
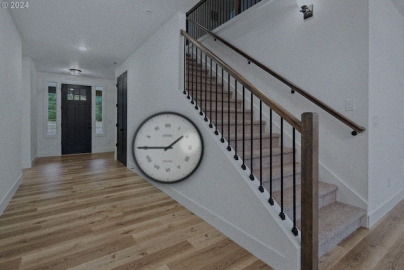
{"hour": 1, "minute": 45}
